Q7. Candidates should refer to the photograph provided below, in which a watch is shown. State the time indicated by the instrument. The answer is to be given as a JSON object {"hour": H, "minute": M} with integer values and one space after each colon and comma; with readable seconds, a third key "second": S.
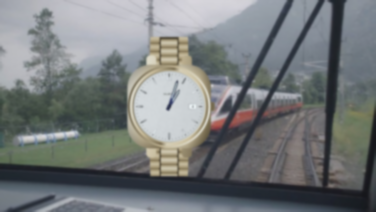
{"hour": 1, "minute": 3}
